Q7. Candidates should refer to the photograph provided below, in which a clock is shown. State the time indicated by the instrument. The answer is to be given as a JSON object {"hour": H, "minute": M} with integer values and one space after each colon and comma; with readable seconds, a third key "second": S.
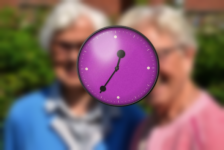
{"hour": 12, "minute": 36}
